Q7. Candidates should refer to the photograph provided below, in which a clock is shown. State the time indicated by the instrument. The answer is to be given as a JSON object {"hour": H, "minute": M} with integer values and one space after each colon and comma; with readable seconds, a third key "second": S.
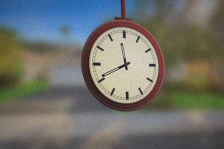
{"hour": 11, "minute": 41}
